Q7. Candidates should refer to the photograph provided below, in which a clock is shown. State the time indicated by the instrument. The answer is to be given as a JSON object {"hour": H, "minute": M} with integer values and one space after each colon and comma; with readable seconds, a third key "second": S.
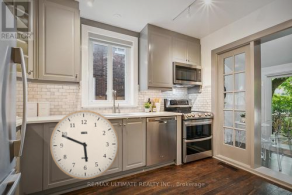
{"hour": 5, "minute": 49}
